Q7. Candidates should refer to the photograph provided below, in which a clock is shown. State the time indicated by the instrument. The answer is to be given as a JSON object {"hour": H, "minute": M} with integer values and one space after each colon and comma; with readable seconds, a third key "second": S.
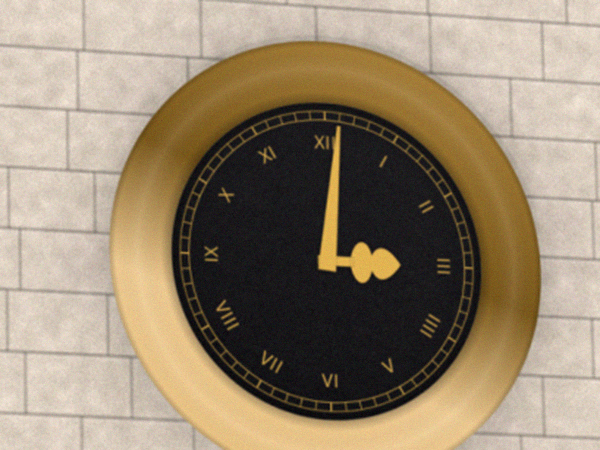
{"hour": 3, "minute": 1}
